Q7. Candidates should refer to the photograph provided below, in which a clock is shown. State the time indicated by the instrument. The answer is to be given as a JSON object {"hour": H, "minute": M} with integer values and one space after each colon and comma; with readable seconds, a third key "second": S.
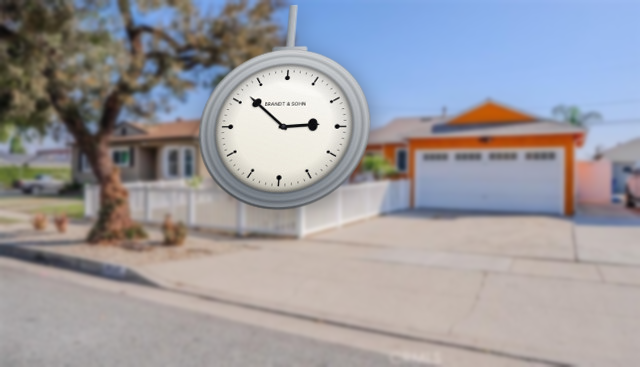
{"hour": 2, "minute": 52}
